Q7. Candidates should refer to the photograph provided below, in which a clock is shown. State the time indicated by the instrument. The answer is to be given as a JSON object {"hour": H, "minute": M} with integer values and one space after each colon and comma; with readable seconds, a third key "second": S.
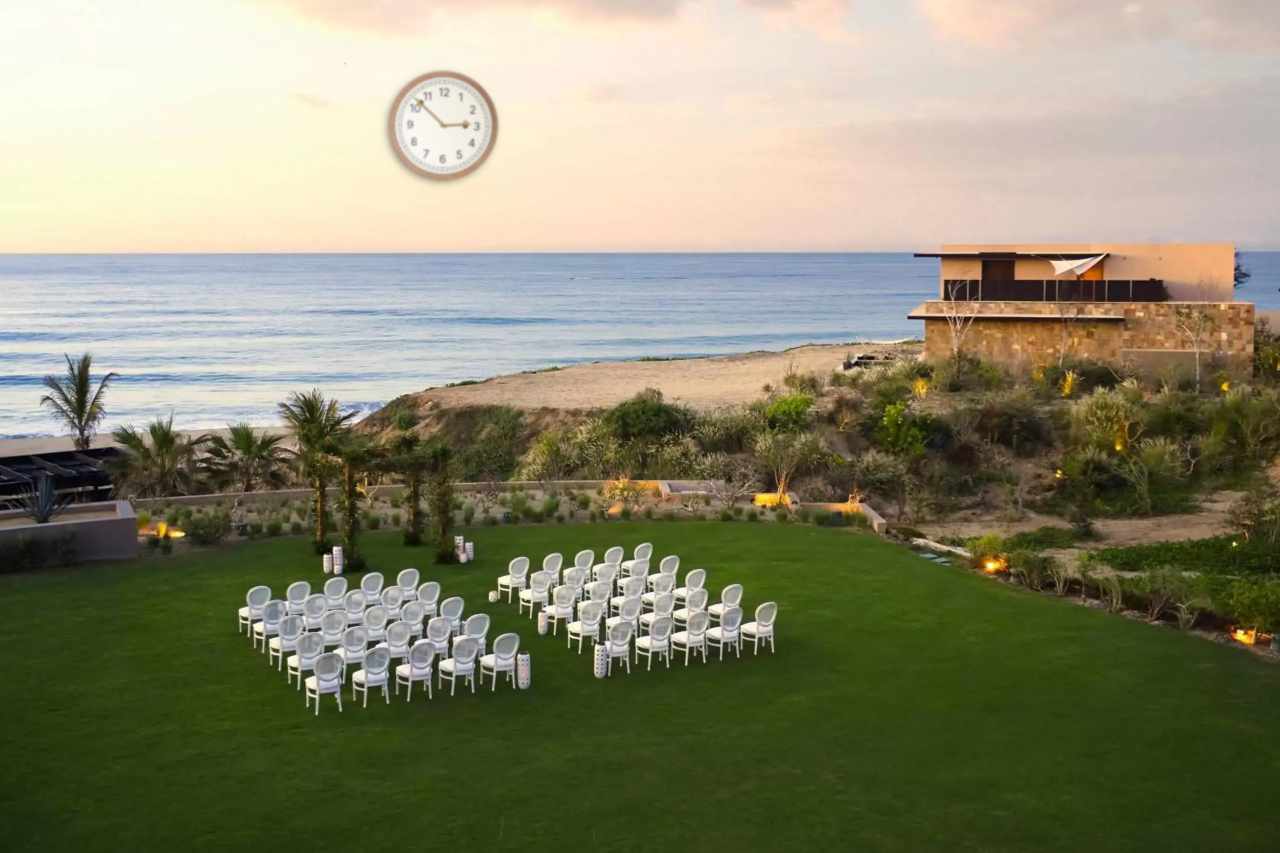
{"hour": 2, "minute": 52}
